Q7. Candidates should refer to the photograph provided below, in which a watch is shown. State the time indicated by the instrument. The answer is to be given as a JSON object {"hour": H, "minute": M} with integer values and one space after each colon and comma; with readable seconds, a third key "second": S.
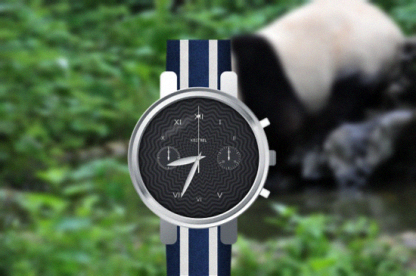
{"hour": 8, "minute": 34}
